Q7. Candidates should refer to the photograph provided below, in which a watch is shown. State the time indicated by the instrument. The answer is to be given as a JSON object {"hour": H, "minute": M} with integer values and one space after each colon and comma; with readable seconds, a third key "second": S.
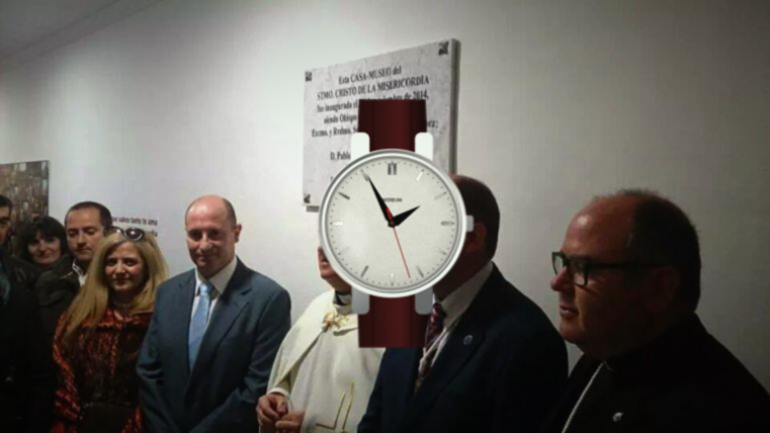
{"hour": 1, "minute": 55, "second": 27}
